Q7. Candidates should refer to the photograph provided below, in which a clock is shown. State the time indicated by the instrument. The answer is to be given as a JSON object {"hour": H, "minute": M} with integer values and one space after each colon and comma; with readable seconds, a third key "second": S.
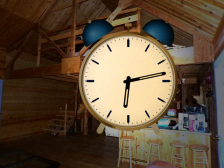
{"hour": 6, "minute": 13}
